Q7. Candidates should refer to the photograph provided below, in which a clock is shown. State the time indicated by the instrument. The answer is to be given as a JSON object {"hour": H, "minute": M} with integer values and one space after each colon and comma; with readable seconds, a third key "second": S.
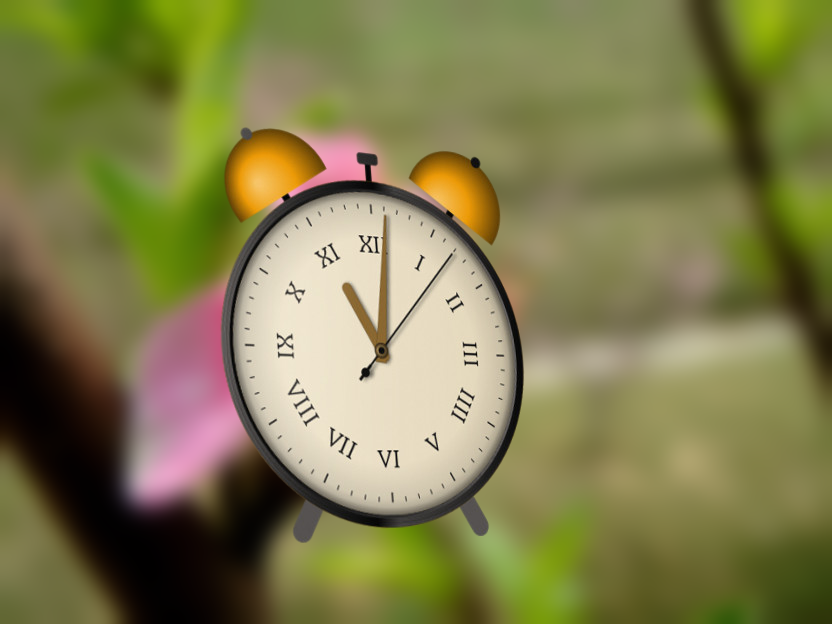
{"hour": 11, "minute": 1, "second": 7}
